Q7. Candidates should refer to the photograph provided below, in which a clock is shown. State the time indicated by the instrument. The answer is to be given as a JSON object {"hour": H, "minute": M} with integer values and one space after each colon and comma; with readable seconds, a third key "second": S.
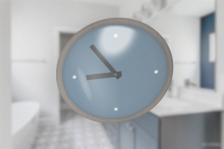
{"hour": 8, "minute": 54}
